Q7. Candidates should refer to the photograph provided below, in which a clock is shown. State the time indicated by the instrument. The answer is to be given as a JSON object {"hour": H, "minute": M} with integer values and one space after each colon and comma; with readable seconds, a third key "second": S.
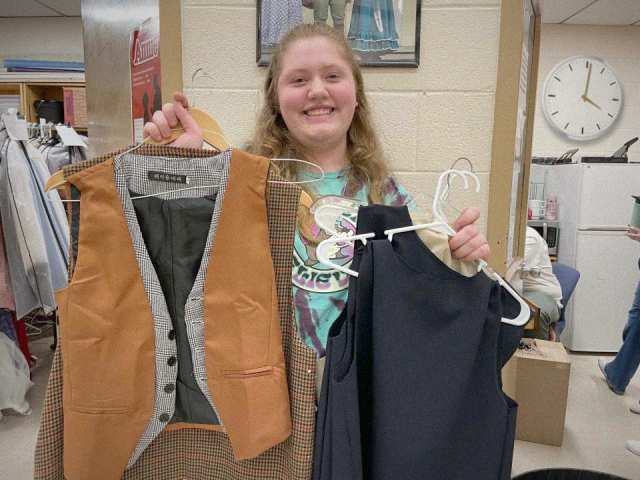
{"hour": 4, "minute": 1}
